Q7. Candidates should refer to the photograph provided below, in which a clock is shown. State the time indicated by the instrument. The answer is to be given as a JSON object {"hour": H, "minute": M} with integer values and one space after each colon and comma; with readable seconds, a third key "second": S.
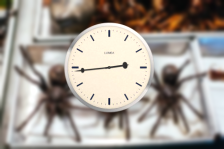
{"hour": 2, "minute": 44}
